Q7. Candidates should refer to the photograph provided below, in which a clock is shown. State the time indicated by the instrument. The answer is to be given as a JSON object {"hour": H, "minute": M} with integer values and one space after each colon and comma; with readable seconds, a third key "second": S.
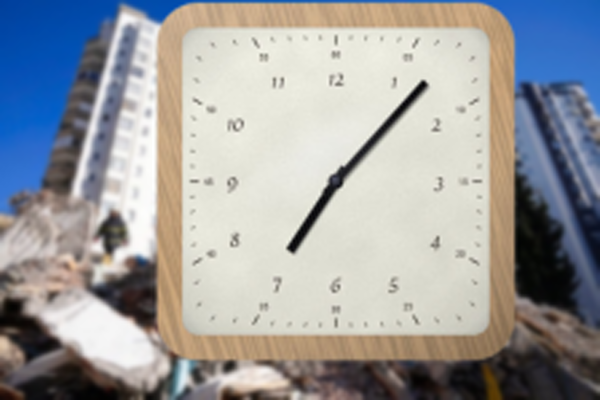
{"hour": 7, "minute": 7}
